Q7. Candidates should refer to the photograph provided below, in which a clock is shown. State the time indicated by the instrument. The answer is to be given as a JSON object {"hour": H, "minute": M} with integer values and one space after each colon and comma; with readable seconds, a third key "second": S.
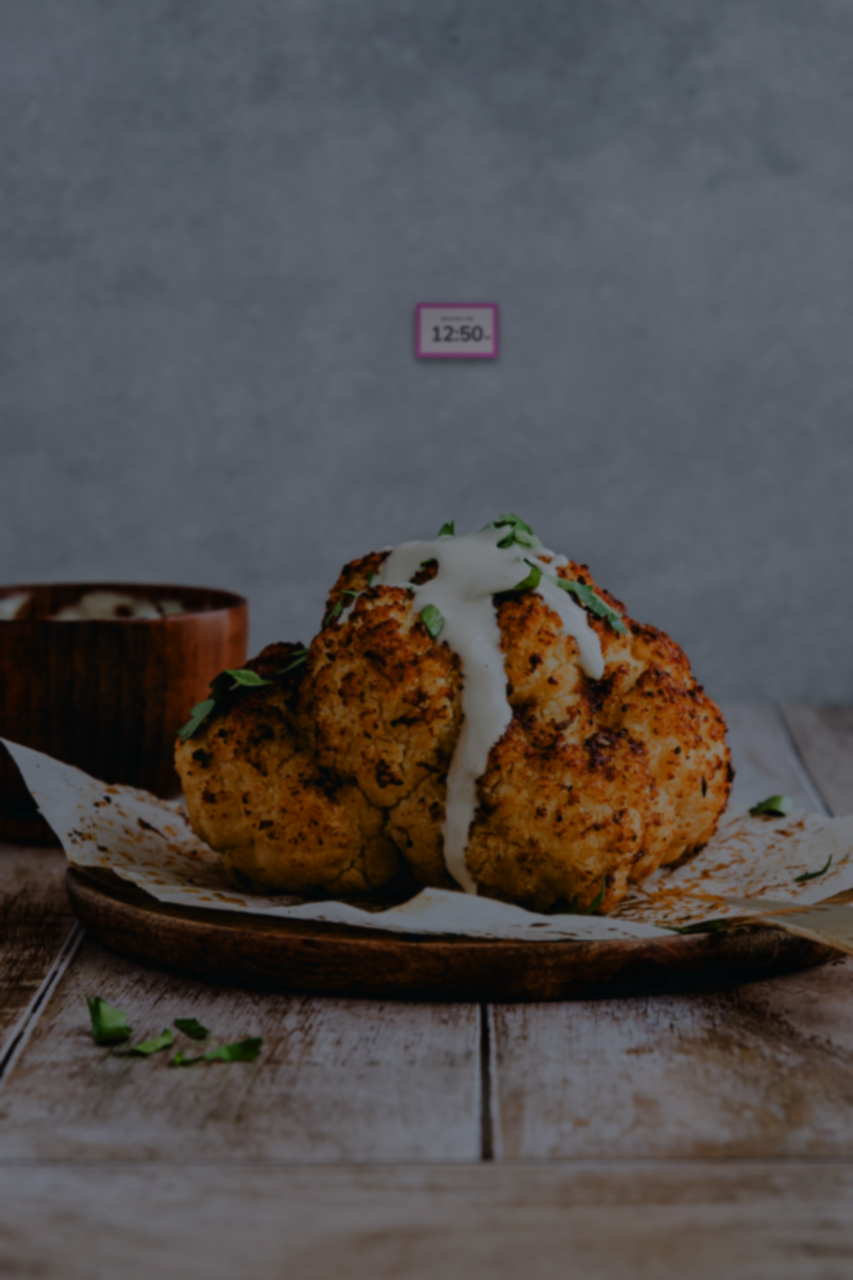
{"hour": 12, "minute": 50}
